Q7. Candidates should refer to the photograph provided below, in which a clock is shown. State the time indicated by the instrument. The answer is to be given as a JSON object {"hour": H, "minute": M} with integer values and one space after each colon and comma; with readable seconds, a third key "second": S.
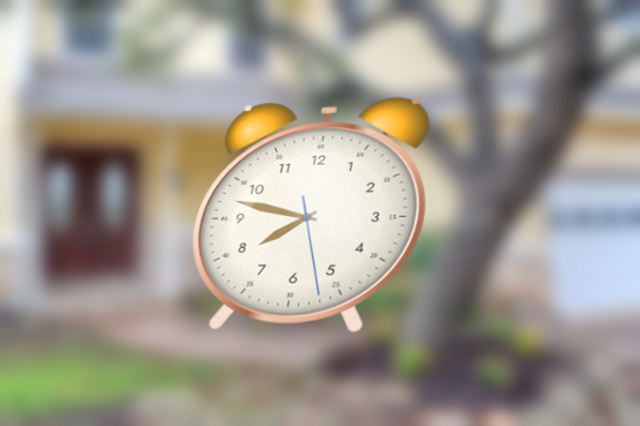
{"hour": 7, "minute": 47, "second": 27}
